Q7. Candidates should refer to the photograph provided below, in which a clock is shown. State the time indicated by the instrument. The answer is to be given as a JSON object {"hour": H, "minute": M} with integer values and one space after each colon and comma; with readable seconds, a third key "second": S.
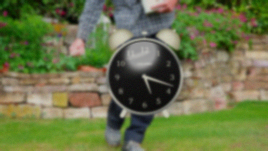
{"hour": 5, "minute": 18}
